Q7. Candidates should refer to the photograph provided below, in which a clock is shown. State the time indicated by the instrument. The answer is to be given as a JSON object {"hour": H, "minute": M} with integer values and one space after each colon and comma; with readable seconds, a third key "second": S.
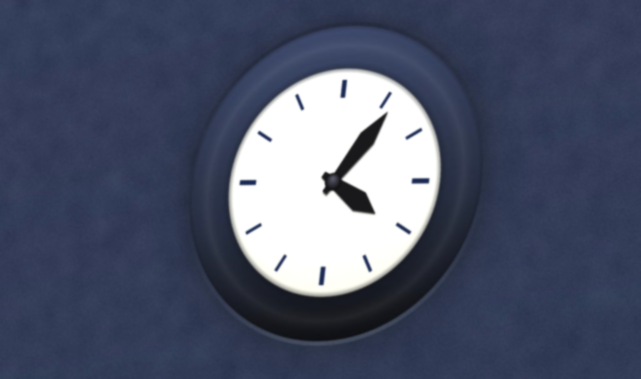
{"hour": 4, "minute": 6}
